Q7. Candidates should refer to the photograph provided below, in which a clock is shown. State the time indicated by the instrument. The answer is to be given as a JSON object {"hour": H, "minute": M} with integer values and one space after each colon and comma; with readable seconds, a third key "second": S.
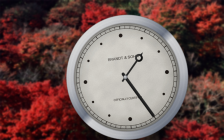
{"hour": 1, "minute": 25}
